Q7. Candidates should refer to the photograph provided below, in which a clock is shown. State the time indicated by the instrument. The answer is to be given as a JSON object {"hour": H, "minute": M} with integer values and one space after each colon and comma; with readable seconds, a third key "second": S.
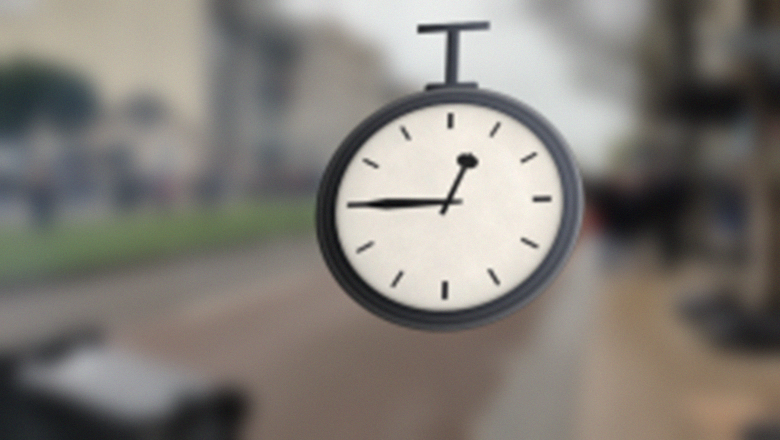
{"hour": 12, "minute": 45}
